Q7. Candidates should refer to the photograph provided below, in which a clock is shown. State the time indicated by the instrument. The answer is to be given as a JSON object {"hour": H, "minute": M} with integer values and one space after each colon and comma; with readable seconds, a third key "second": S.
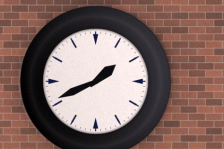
{"hour": 1, "minute": 41}
